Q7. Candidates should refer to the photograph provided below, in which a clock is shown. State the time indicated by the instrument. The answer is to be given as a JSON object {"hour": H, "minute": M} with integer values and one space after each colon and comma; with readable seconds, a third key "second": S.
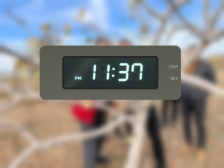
{"hour": 11, "minute": 37}
